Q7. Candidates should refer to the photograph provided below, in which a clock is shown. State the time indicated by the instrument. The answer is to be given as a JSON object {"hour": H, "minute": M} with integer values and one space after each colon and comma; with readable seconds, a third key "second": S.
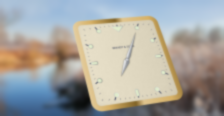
{"hour": 7, "minute": 5}
